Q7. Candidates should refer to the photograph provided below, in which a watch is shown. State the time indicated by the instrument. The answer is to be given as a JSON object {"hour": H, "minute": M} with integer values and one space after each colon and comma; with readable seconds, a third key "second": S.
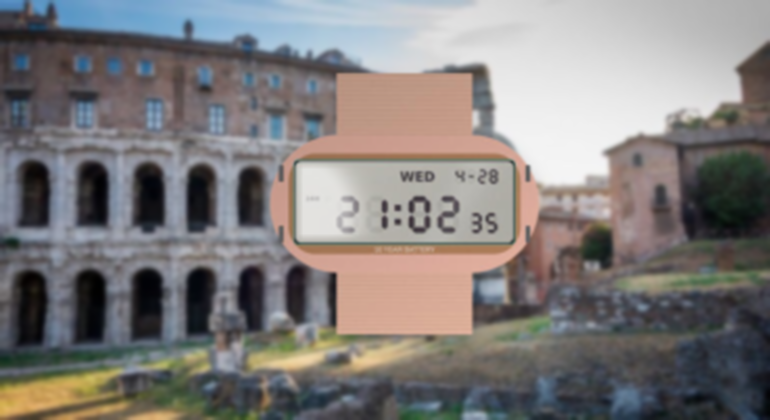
{"hour": 21, "minute": 2, "second": 35}
